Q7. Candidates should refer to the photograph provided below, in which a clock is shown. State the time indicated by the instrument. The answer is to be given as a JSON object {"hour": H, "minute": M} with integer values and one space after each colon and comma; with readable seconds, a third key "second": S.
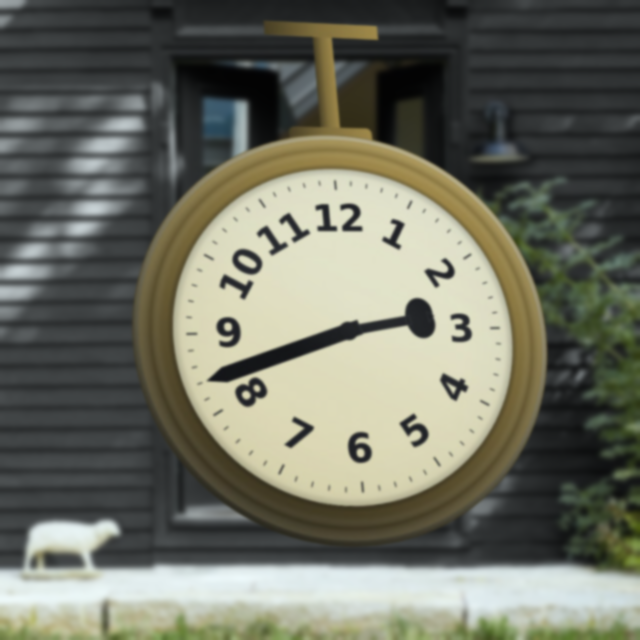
{"hour": 2, "minute": 42}
